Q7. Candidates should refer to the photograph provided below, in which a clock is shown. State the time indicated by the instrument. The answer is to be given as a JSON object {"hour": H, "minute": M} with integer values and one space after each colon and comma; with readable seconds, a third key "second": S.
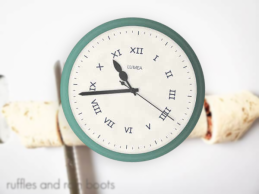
{"hour": 10, "minute": 43, "second": 20}
